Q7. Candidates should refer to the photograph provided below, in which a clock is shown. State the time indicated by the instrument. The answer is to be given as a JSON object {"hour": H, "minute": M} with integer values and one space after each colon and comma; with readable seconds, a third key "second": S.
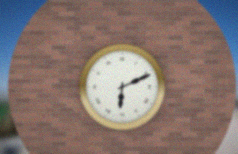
{"hour": 6, "minute": 11}
